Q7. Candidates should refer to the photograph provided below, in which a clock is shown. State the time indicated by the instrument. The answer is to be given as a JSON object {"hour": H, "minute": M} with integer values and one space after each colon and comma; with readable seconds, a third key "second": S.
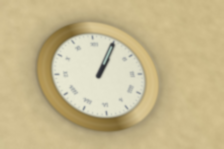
{"hour": 1, "minute": 5}
